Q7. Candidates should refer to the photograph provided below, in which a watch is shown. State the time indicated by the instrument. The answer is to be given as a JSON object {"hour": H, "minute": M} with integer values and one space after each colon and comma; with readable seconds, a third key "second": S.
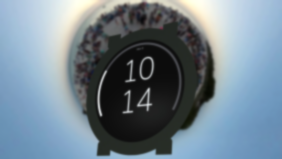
{"hour": 10, "minute": 14}
